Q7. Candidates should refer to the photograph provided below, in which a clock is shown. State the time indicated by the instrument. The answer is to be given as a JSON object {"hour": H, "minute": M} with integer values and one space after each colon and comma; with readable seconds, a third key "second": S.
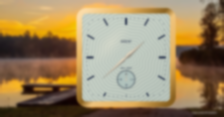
{"hour": 1, "minute": 38}
